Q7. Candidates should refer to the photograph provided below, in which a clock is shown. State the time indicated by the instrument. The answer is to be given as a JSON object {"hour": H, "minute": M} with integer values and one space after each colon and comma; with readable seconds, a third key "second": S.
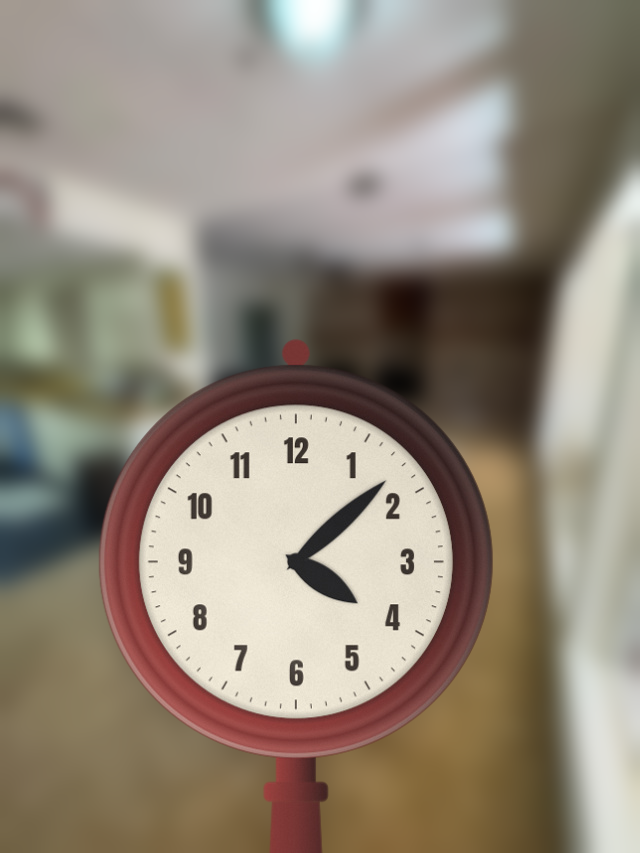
{"hour": 4, "minute": 8}
